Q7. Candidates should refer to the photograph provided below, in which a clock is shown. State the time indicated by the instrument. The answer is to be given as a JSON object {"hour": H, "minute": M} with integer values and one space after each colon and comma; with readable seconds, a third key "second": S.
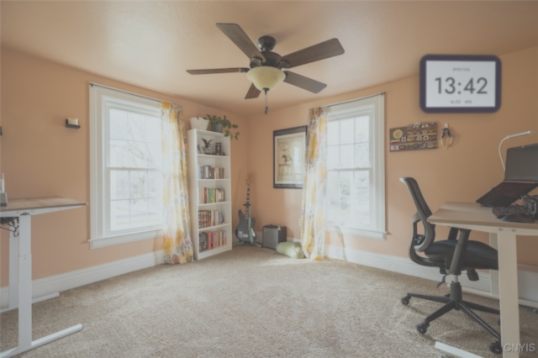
{"hour": 13, "minute": 42}
